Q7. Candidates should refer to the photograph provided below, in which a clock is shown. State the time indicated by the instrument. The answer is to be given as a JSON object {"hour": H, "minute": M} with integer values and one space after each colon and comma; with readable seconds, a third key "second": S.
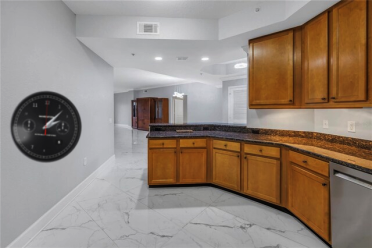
{"hour": 2, "minute": 7}
